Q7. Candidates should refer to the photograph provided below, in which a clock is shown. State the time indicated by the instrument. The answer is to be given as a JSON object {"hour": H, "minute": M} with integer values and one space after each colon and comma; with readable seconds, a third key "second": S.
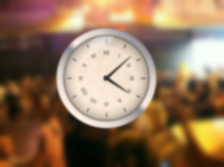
{"hour": 4, "minute": 8}
